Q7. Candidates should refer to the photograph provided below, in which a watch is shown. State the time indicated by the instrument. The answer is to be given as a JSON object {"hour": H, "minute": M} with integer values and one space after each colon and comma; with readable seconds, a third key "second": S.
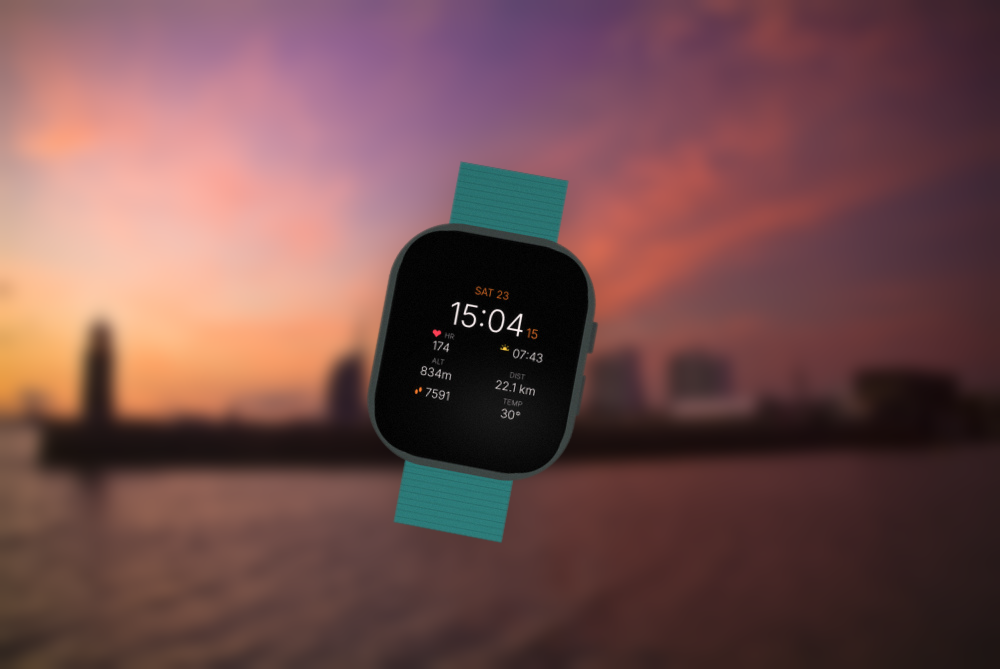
{"hour": 15, "minute": 4, "second": 15}
